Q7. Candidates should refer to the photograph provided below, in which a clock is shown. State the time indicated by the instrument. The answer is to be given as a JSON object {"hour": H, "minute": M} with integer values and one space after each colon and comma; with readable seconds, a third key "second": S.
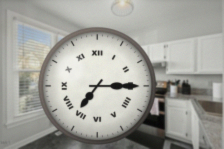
{"hour": 7, "minute": 15}
